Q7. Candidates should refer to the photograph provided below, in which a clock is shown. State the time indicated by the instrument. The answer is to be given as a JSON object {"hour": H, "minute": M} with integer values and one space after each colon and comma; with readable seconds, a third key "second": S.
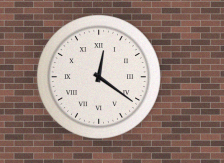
{"hour": 12, "minute": 21}
